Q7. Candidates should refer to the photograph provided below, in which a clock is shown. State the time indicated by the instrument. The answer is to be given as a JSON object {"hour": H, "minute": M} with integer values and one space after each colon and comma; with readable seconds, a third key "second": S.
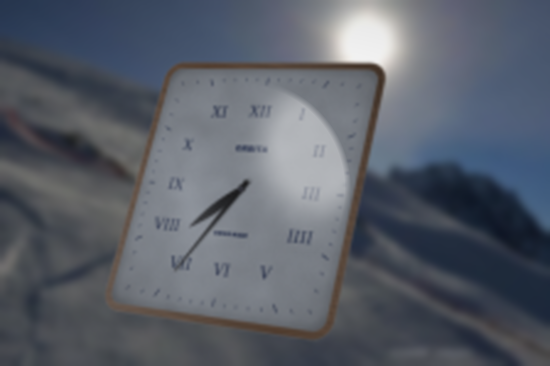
{"hour": 7, "minute": 35}
